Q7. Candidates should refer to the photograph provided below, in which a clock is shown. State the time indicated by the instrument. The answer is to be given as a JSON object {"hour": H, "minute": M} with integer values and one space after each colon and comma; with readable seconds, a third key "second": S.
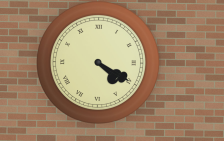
{"hour": 4, "minute": 20}
